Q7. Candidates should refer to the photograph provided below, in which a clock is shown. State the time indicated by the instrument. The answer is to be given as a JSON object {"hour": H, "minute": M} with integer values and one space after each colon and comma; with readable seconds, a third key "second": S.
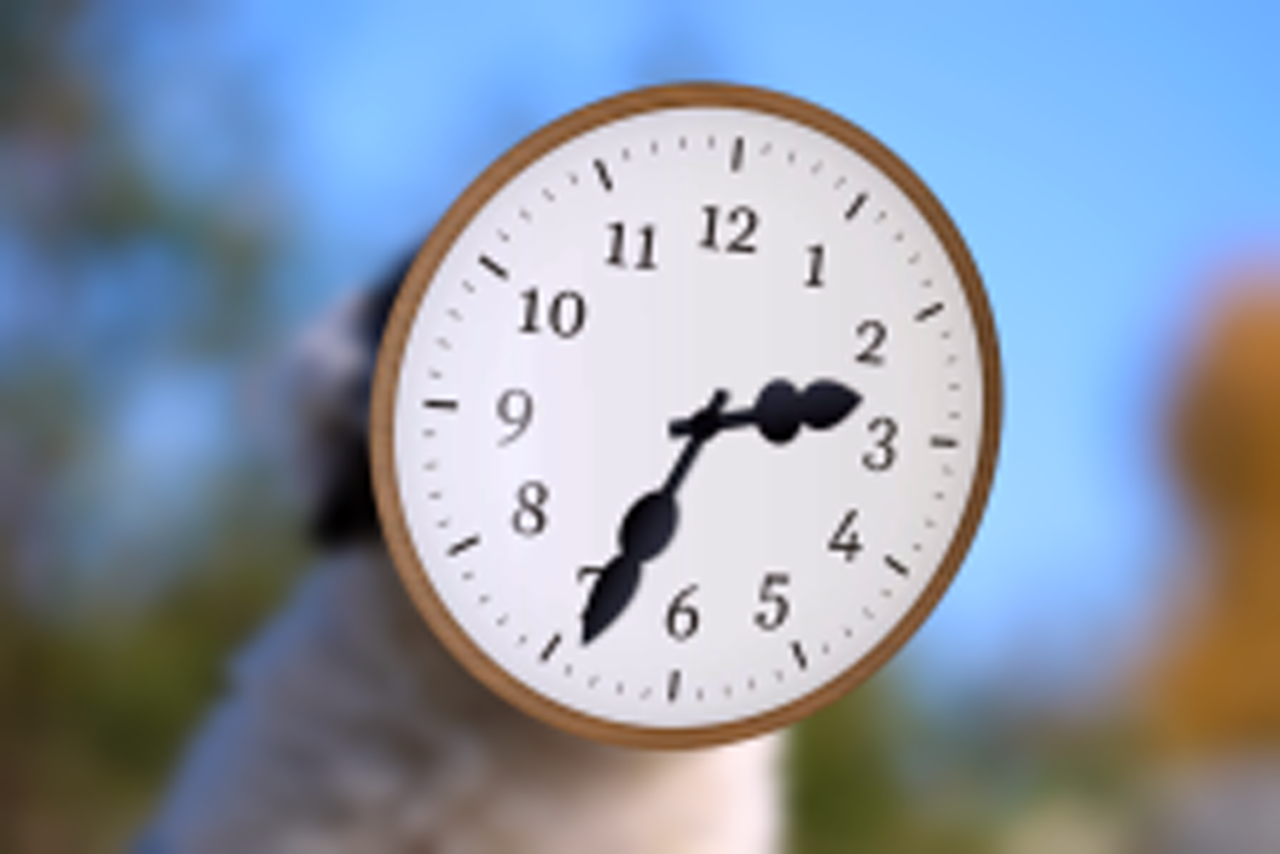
{"hour": 2, "minute": 34}
